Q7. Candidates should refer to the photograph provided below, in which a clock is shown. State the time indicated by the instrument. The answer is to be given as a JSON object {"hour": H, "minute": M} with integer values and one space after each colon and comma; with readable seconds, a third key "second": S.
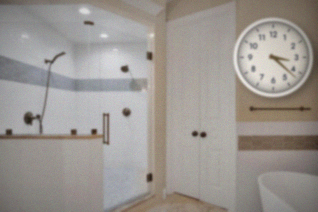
{"hour": 3, "minute": 22}
